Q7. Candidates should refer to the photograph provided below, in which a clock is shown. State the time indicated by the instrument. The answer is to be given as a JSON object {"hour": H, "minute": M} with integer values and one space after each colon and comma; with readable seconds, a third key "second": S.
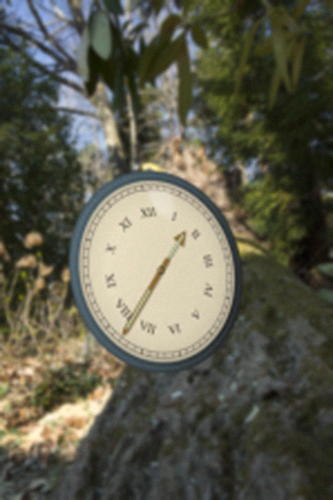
{"hour": 1, "minute": 38}
